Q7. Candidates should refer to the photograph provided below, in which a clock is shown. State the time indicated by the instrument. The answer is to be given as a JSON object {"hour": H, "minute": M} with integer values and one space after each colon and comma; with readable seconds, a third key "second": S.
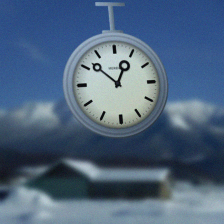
{"hour": 12, "minute": 52}
